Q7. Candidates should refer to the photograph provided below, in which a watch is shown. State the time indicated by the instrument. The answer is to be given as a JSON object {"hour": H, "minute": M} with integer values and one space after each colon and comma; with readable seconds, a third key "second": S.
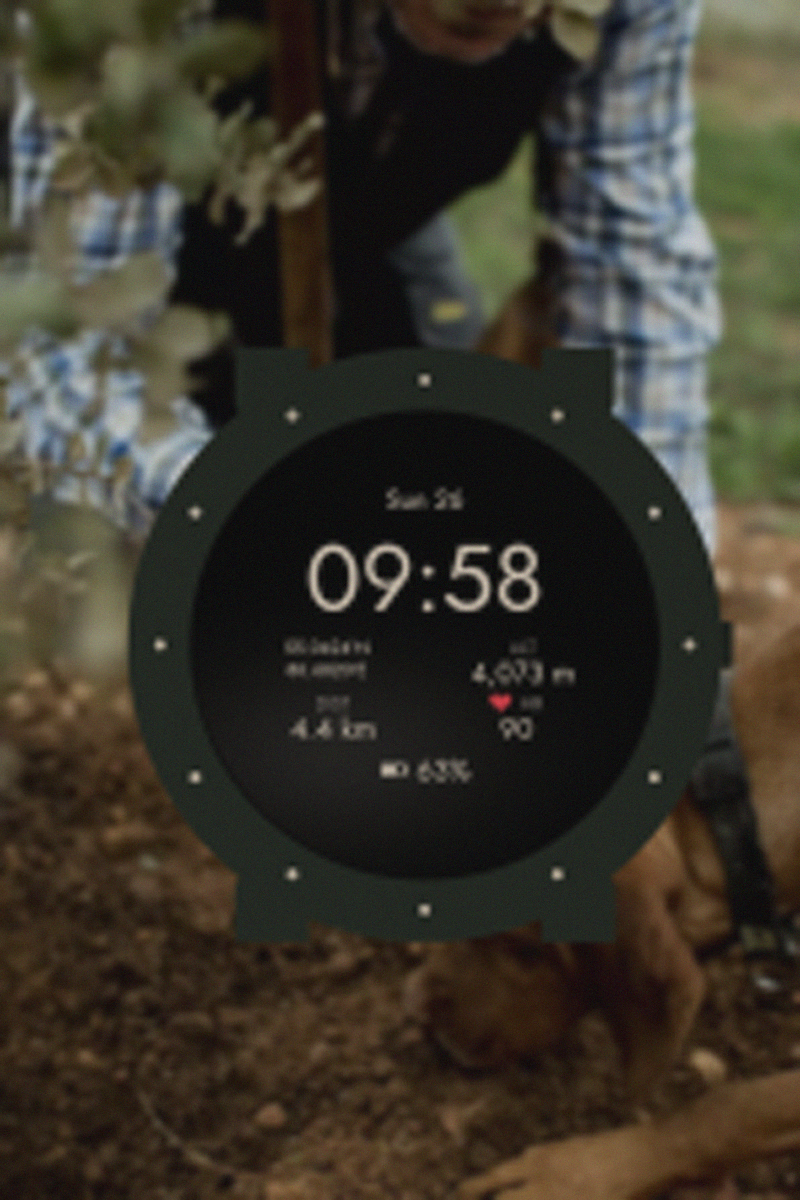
{"hour": 9, "minute": 58}
